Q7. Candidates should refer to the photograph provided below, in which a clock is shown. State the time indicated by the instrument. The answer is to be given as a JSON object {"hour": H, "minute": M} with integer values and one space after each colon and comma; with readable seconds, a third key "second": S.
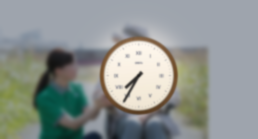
{"hour": 7, "minute": 35}
